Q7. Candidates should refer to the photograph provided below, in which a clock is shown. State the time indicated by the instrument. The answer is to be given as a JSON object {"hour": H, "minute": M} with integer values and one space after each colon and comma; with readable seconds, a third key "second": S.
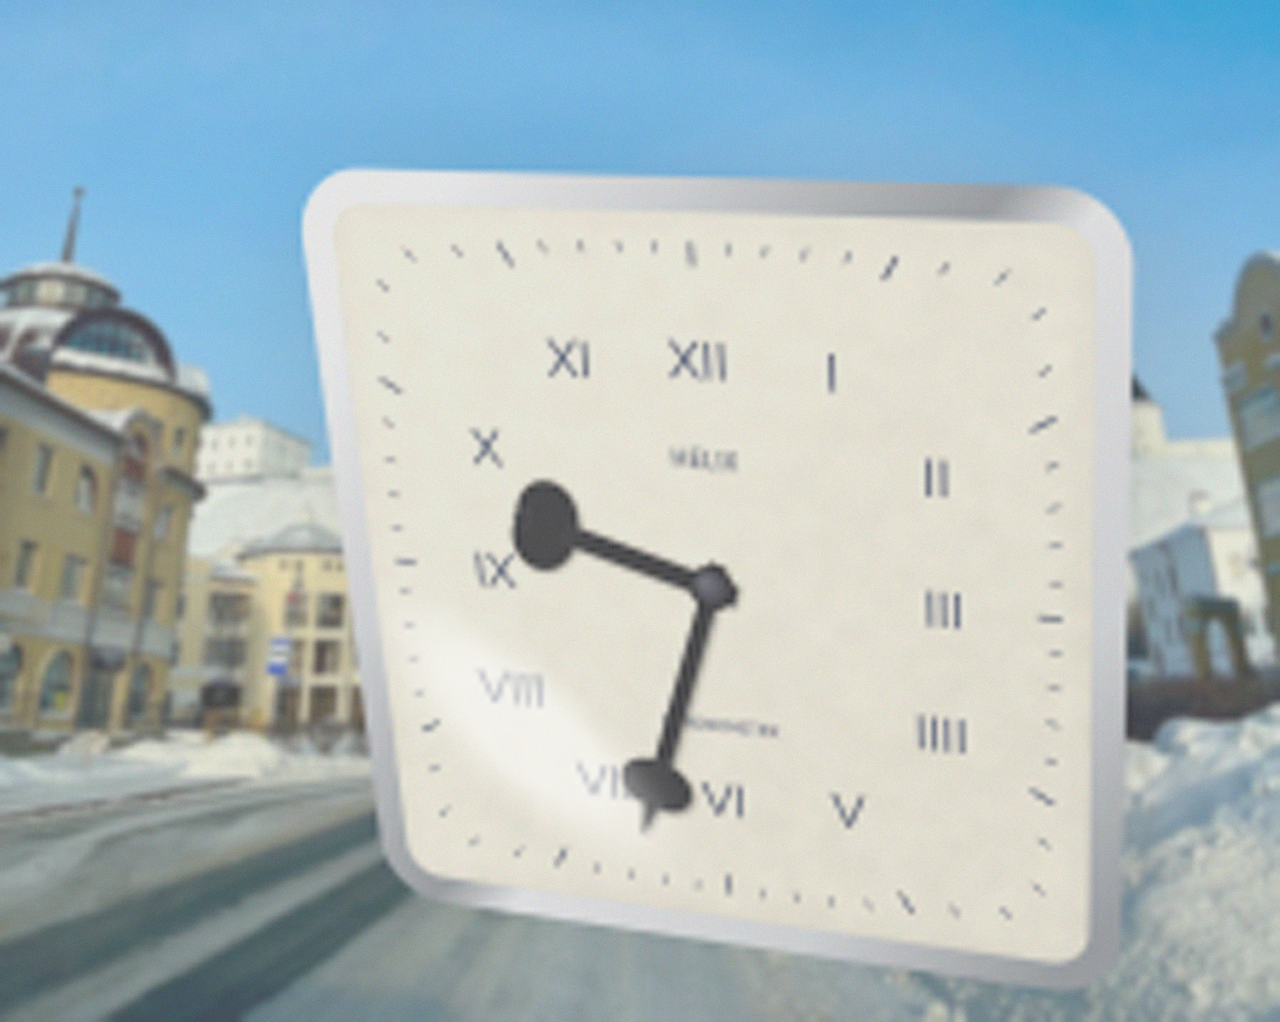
{"hour": 9, "minute": 33}
